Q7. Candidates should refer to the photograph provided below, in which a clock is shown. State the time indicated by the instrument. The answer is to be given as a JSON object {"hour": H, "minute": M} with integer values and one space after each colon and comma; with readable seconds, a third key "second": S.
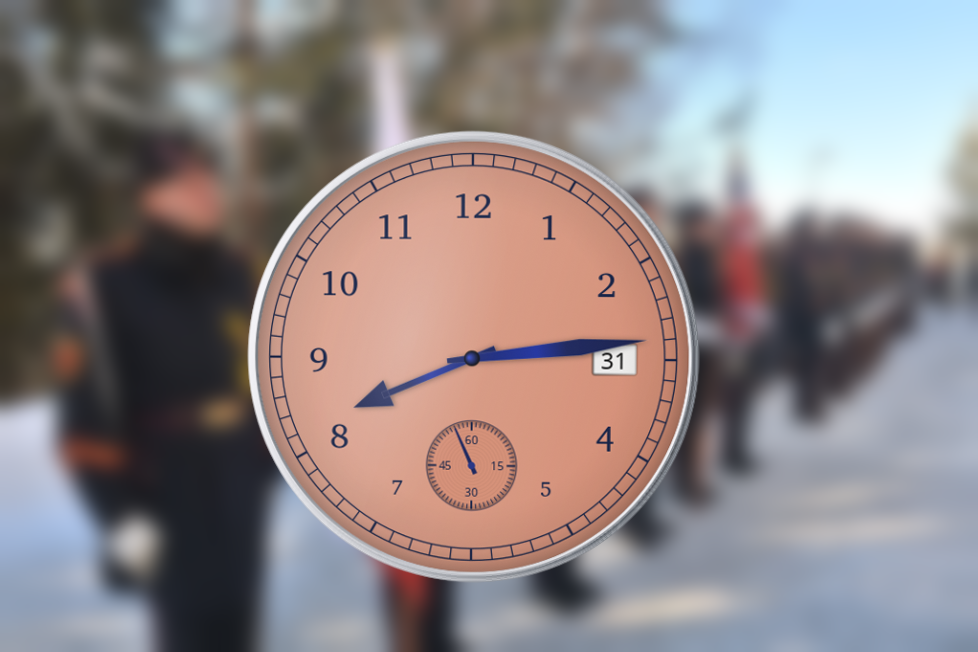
{"hour": 8, "minute": 13, "second": 56}
